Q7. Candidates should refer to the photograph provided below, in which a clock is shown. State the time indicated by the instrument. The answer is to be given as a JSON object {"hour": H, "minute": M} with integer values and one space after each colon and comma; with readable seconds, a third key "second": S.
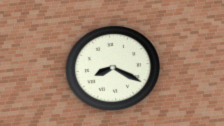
{"hour": 8, "minute": 21}
